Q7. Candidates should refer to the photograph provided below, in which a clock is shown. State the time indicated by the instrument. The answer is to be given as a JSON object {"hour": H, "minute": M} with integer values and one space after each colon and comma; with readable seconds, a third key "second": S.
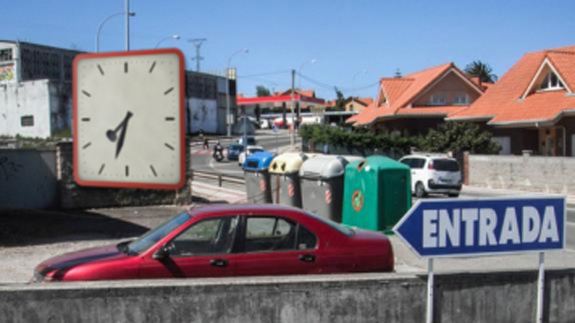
{"hour": 7, "minute": 33}
